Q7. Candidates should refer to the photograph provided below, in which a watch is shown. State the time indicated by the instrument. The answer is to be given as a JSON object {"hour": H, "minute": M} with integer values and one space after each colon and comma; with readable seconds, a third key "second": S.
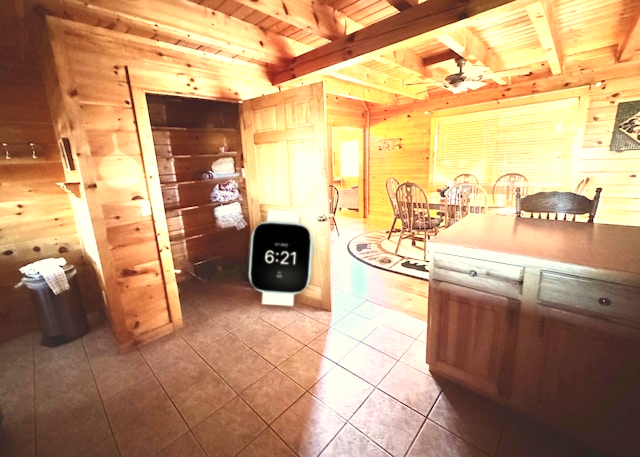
{"hour": 6, "minute": 21}
